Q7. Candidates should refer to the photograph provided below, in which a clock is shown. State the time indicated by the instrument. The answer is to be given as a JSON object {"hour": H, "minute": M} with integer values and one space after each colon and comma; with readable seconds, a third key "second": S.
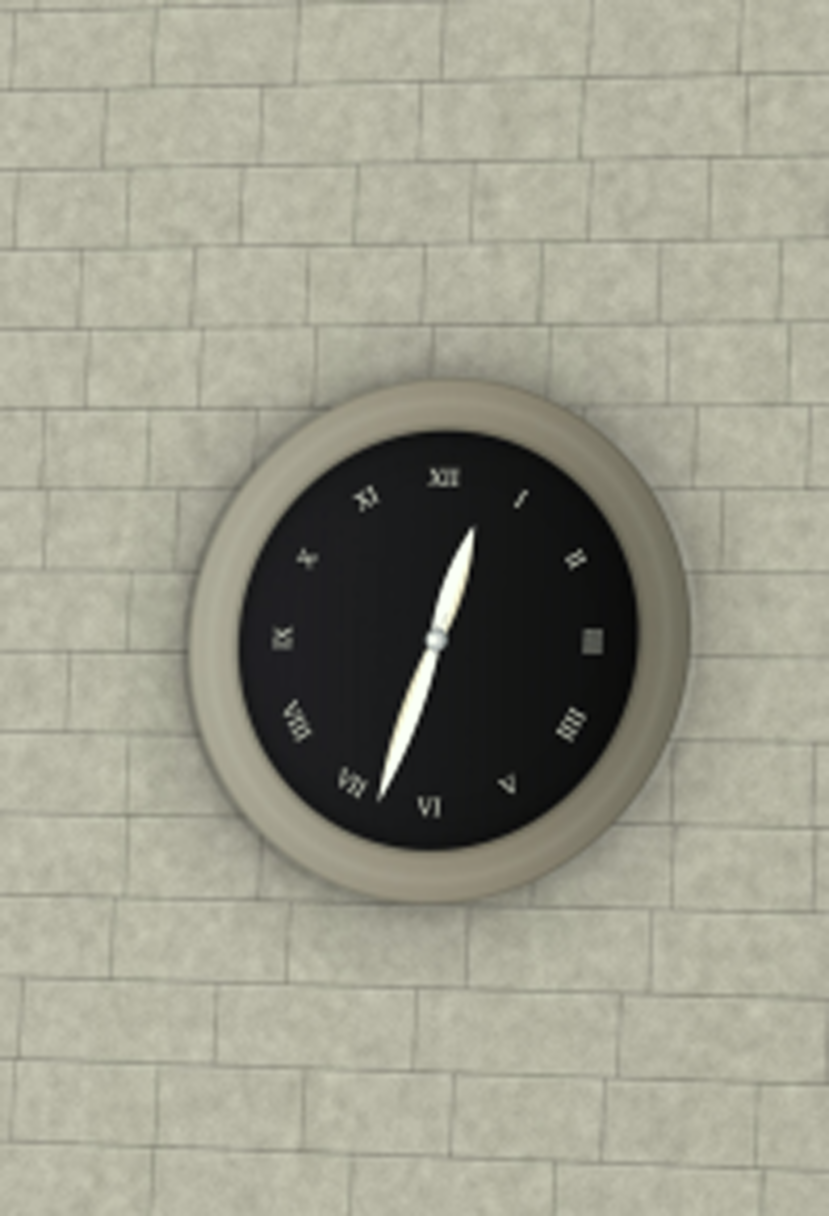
{"hour": 12, "minute": 33}
